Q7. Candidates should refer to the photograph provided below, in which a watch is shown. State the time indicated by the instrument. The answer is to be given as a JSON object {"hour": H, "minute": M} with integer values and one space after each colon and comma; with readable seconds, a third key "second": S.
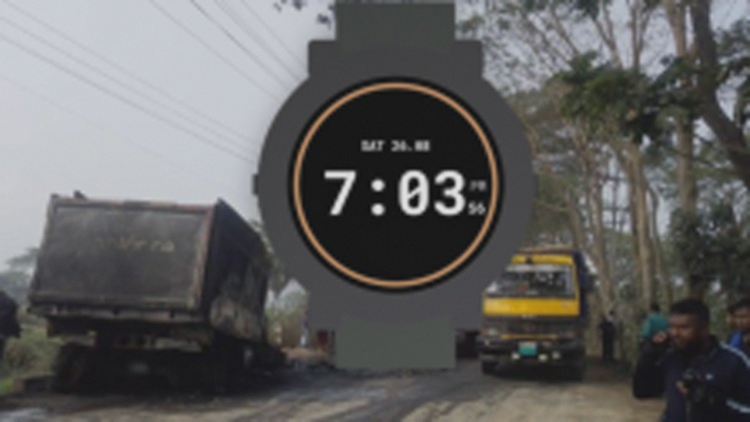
{"hour": 7, "minute": 3}
